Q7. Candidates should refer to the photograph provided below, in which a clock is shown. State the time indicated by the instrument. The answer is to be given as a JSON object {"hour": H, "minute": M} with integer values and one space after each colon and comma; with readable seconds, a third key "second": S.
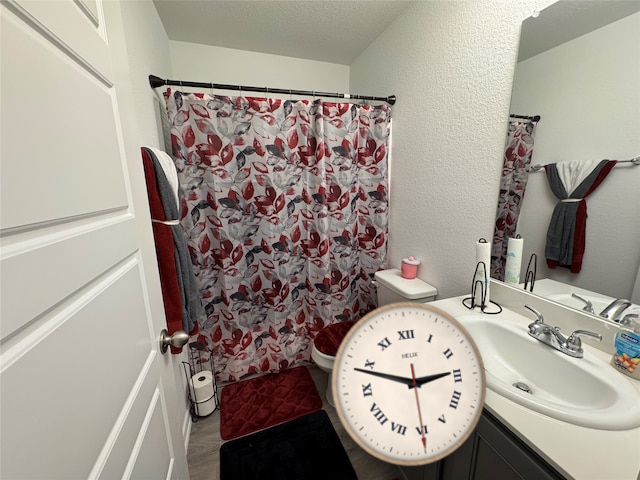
{"hour": 2, "minute": 48, "second": 30}
